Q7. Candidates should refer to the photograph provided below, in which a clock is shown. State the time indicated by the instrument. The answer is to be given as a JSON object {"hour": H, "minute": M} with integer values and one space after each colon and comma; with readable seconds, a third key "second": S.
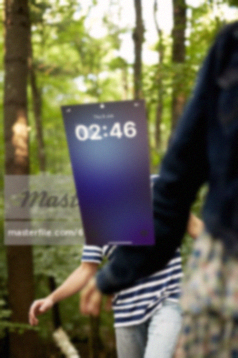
{"hour": 2, "minute": 46}
